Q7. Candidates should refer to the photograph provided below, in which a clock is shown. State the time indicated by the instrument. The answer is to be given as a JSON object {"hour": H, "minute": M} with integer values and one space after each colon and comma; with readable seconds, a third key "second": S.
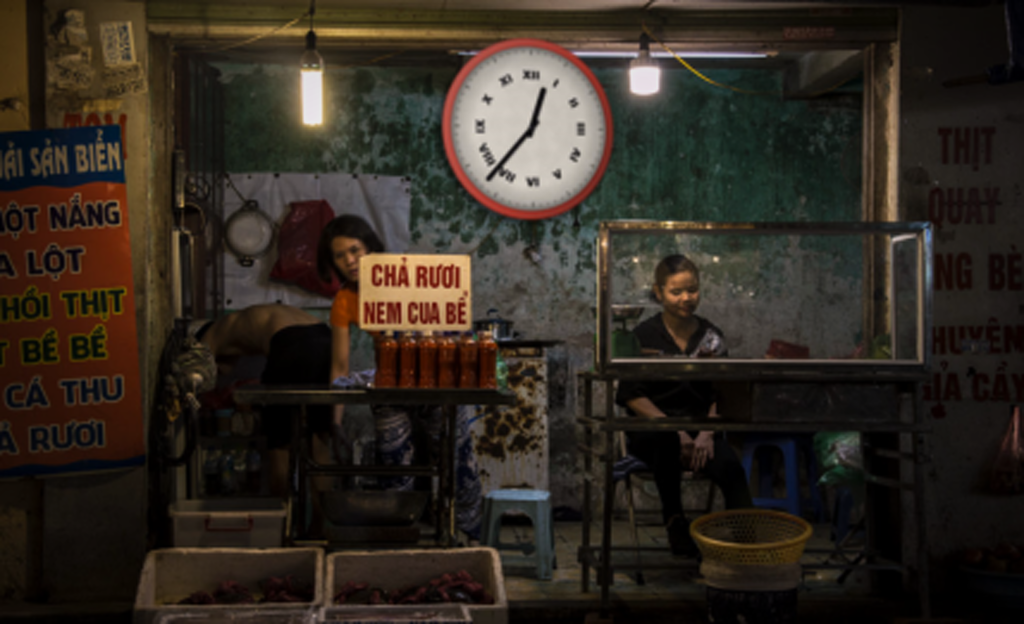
{"hour": 12, "minute": 37}
